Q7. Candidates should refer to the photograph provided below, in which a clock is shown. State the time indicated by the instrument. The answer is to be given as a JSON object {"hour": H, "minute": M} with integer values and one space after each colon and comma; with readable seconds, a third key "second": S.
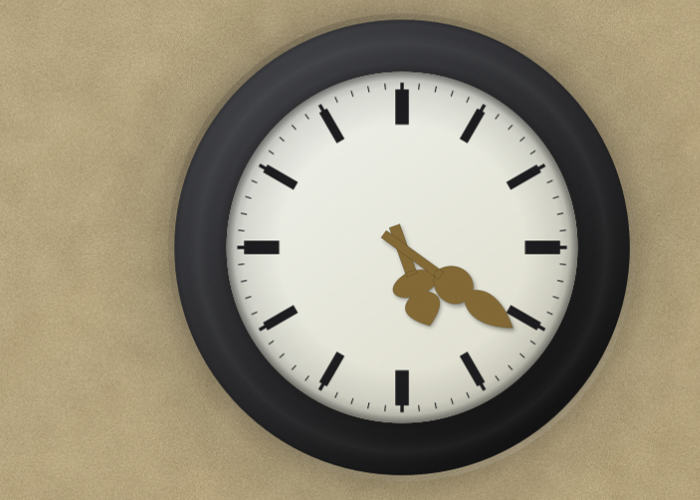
{"hour": 5, "minute": 21}
